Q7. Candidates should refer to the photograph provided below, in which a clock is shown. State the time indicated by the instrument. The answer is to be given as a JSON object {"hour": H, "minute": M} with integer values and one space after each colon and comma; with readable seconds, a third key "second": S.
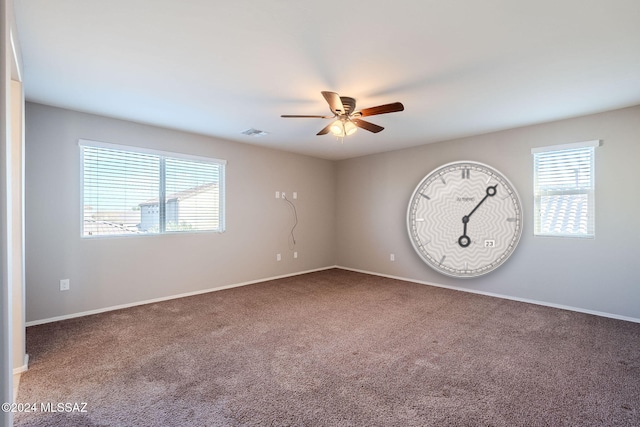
{"hour": 6, "minute": 7}
